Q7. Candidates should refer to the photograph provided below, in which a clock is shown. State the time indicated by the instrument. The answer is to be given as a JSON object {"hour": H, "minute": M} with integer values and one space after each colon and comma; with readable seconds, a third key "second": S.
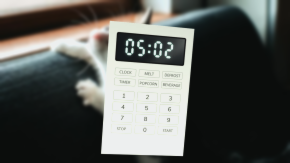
{"hour": 5, "minute": 2}
